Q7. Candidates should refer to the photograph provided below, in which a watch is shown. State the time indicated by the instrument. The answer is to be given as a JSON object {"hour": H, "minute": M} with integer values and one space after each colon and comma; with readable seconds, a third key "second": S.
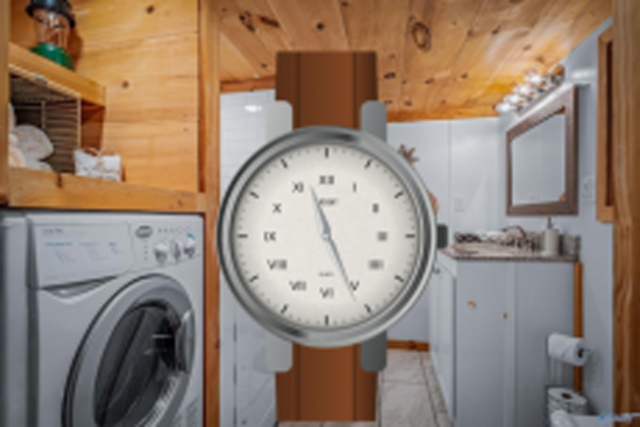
{"hour": 11, "minute": 26}
